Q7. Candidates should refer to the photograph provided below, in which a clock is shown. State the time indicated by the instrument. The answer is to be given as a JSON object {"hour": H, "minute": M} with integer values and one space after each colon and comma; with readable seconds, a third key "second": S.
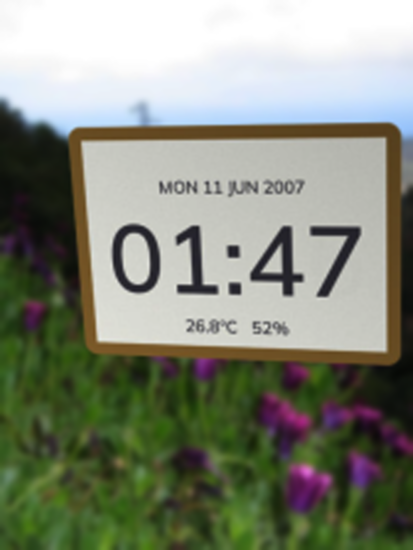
{"hour": 1, "minute": 47}
